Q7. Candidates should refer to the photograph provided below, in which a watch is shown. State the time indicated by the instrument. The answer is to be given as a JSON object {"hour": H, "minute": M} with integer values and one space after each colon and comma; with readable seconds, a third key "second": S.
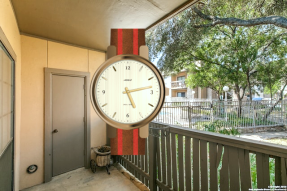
{"hour": 5, "minute": 13}
